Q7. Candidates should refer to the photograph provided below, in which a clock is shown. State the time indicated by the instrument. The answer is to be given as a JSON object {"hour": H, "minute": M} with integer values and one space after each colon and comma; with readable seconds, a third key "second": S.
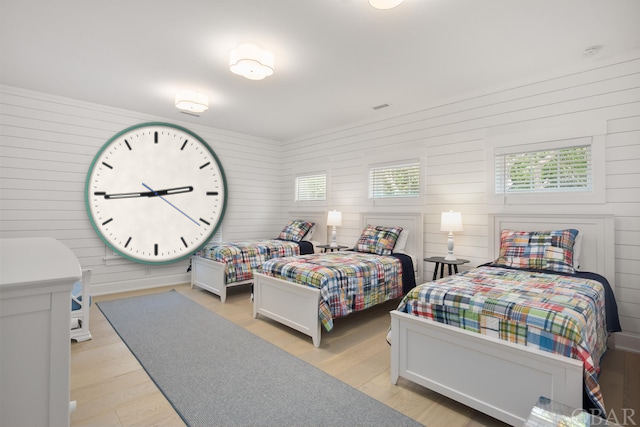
{"hour": 2, "minute": 44, "second": 21}
